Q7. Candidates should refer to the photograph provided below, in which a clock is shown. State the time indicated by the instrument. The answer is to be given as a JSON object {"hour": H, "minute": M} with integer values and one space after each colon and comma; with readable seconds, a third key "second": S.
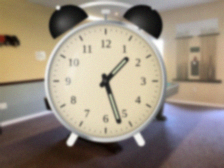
{"hour": 1, "minute": 27}
